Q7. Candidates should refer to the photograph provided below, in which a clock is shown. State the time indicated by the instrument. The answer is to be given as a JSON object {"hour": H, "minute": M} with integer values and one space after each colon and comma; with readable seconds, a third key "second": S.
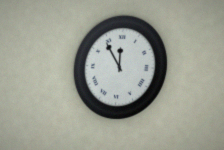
{"hour": 11, "minute": 54}
